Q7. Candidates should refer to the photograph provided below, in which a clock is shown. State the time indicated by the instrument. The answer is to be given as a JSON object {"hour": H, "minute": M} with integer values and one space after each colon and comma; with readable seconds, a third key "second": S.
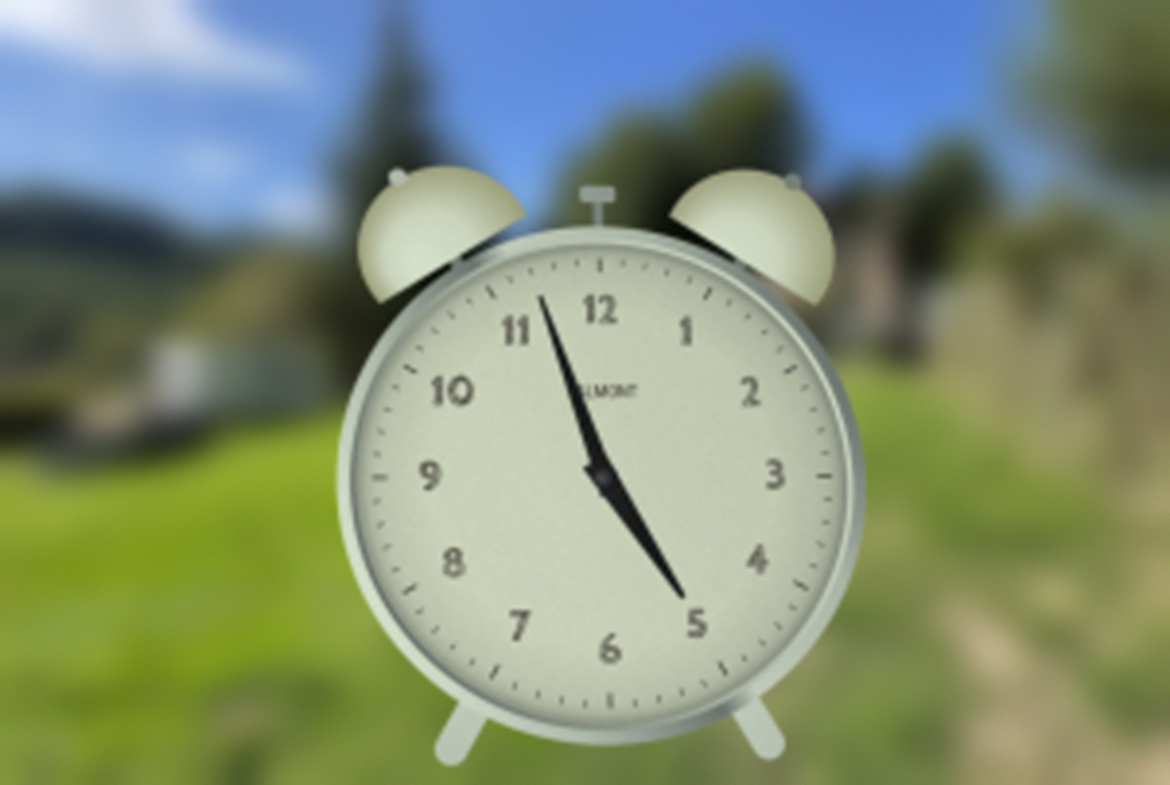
{"hour": 4, "minute": 57}
